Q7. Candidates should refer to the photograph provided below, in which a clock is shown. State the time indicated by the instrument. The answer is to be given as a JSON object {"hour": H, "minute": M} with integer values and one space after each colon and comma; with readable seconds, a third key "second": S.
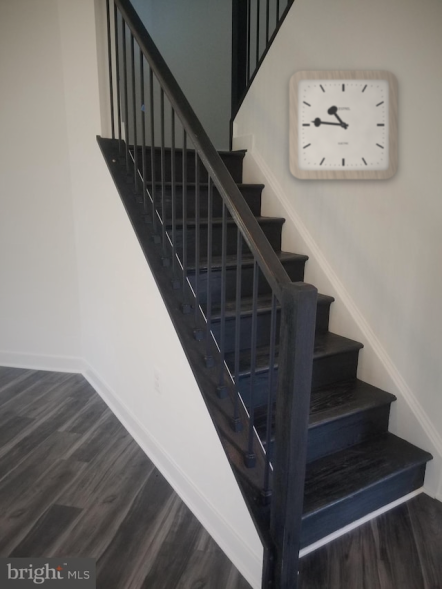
{"hour": 10, "minute": 46}
